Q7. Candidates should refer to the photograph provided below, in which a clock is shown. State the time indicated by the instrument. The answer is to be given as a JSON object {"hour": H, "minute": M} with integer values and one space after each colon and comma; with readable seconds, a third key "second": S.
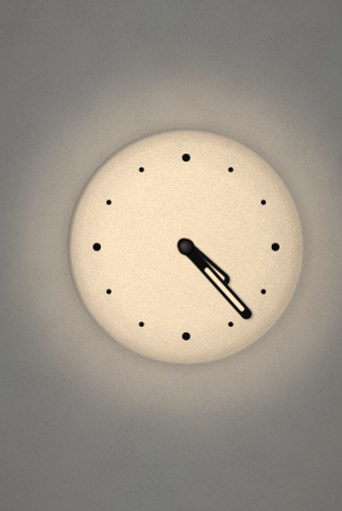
{"hour": 4, "minute": 23}
